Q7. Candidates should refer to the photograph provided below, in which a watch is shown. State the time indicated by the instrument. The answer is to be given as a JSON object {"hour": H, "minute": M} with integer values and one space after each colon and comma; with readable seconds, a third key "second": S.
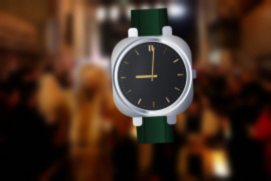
{"hour": 9, "minute": 1}
